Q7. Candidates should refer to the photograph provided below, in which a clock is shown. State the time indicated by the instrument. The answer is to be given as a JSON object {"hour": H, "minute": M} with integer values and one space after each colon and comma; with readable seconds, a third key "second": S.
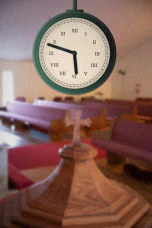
{"hour": 5, "minute": 48}
